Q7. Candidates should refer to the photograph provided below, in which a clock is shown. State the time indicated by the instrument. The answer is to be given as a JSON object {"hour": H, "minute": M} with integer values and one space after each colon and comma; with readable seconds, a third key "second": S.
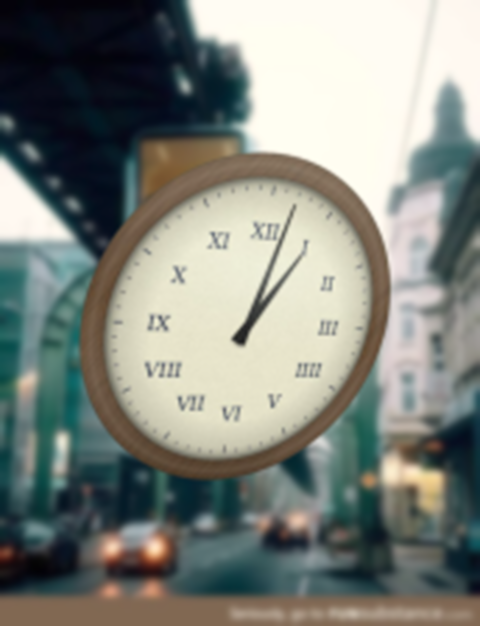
{"hour": 1, "minute": 2}
